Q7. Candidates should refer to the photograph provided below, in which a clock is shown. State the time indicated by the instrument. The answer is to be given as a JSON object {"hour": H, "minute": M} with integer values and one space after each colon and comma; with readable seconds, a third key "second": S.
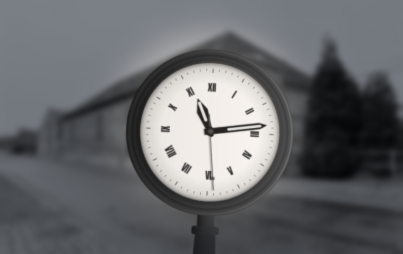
{"hour": 11, "minute": 13, "second": 29}
